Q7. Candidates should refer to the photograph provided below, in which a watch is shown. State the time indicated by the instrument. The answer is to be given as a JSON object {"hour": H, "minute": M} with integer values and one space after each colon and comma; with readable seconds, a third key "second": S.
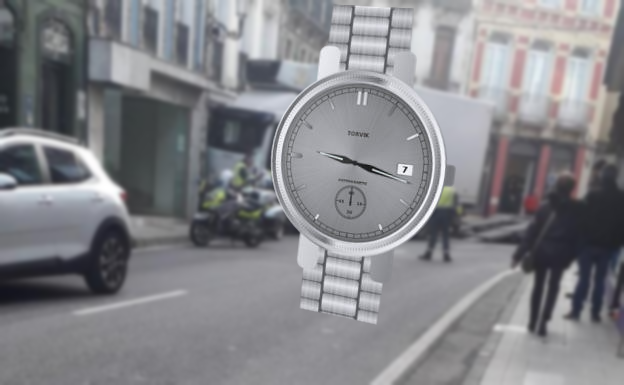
{"hour": 9, "minute": 17}
